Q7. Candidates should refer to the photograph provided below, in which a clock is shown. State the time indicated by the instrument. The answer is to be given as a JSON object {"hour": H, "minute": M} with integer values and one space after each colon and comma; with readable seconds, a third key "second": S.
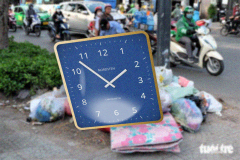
{"hour": 1, "minute": 53}
